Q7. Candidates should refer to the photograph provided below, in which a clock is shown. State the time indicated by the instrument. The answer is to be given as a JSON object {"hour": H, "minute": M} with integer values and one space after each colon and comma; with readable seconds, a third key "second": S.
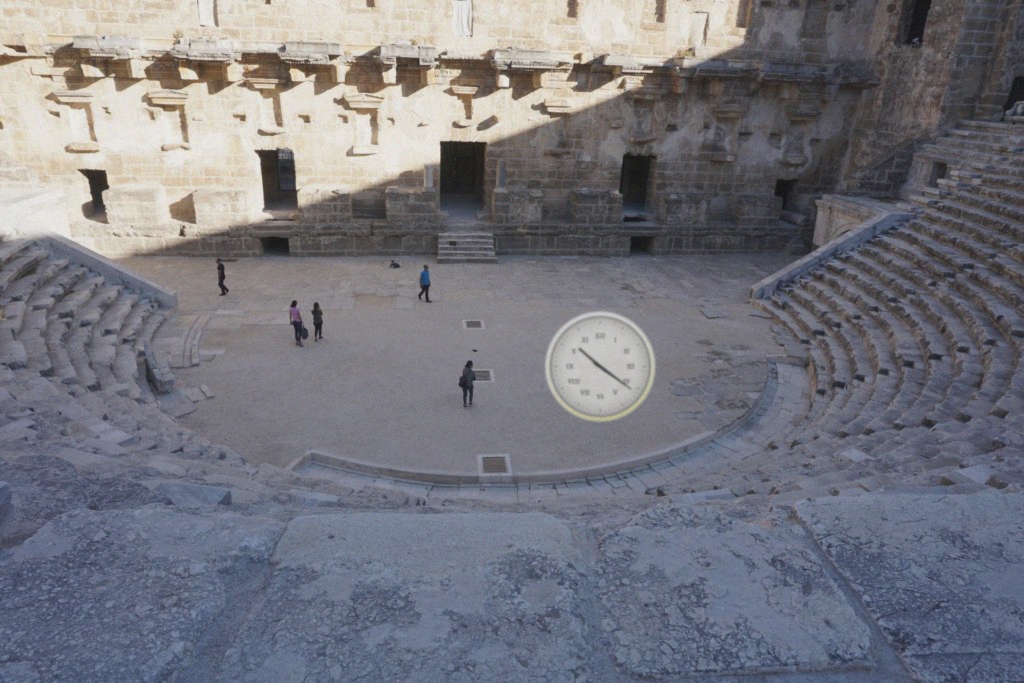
{"hour": 10, "minute": 21}
